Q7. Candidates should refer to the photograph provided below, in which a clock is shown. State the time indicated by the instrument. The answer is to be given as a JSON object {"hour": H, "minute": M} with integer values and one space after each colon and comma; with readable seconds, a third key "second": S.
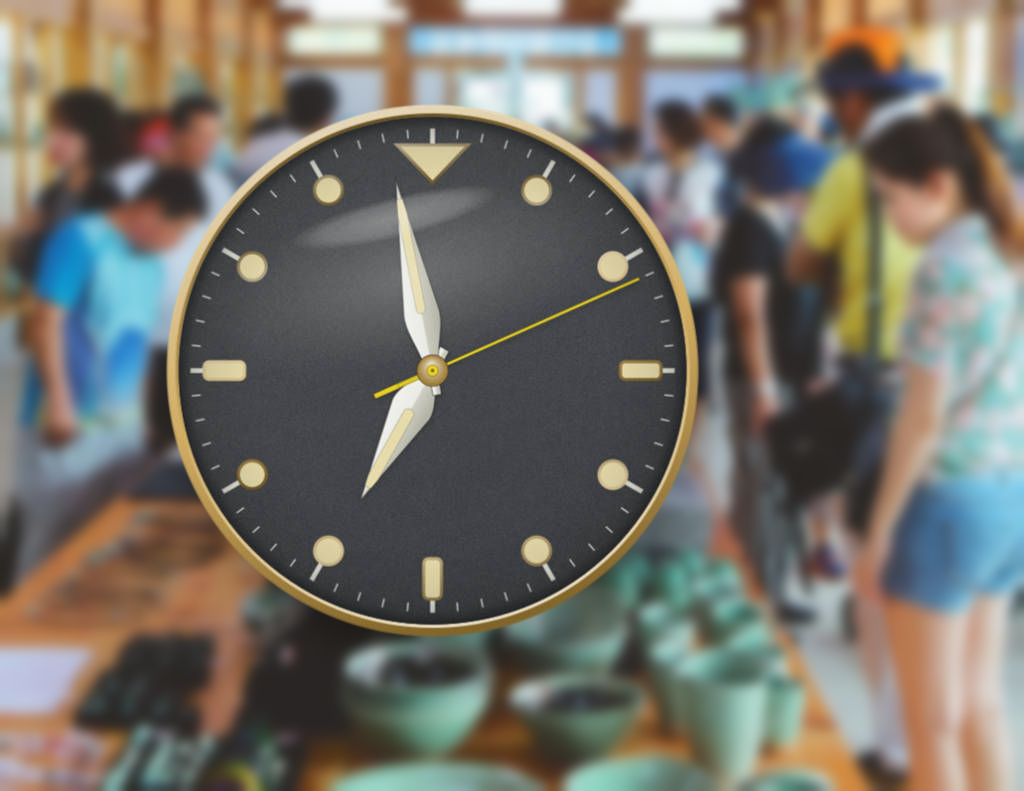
{"hour": 6, "minute": 58, "second": 11}
